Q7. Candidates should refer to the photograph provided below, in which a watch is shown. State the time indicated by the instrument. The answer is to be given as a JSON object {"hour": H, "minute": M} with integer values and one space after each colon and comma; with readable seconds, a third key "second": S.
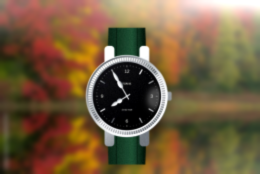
{"hour": 7, "minute": 55}
